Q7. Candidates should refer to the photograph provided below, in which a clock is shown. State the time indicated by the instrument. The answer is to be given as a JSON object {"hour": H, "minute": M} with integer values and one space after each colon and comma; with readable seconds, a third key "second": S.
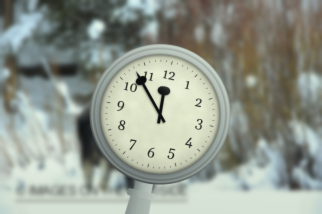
{"hour": 11, "minute": 53}
